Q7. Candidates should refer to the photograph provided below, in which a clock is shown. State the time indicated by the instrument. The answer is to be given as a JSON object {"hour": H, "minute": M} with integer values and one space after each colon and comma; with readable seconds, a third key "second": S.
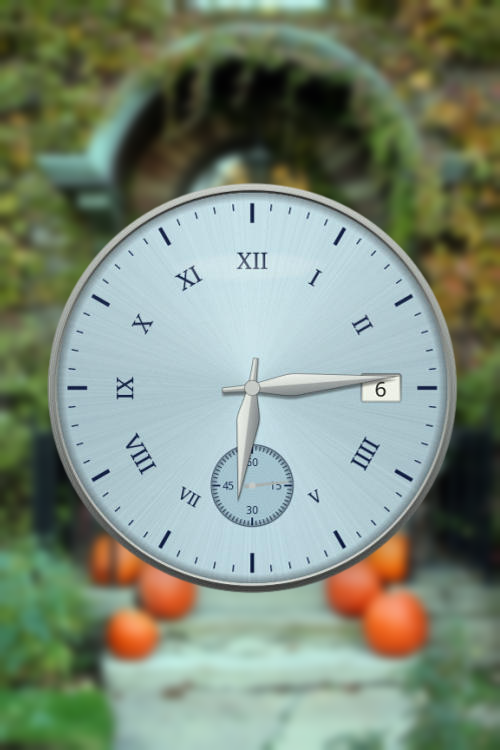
{"hour": 6, "minute": 14, "second": 14}
